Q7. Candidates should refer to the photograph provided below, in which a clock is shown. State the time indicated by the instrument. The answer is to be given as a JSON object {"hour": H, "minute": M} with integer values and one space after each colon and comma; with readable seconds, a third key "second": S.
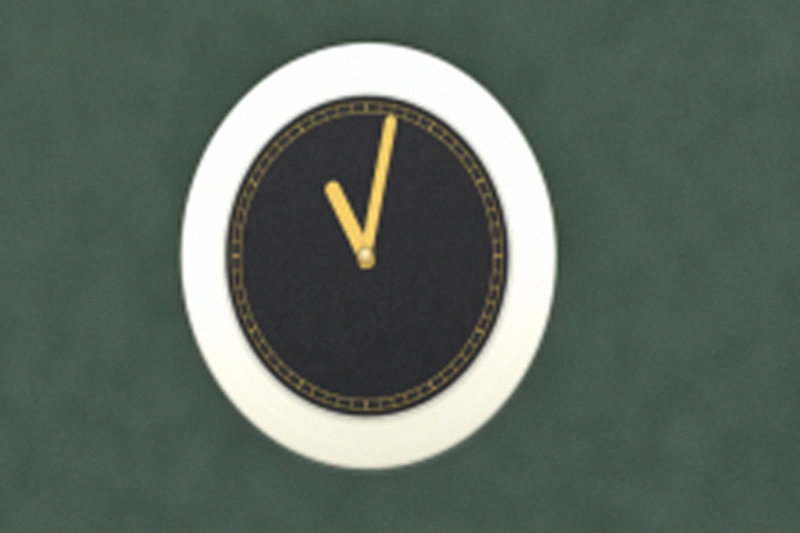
{"hour": 11, "minute": 2}
